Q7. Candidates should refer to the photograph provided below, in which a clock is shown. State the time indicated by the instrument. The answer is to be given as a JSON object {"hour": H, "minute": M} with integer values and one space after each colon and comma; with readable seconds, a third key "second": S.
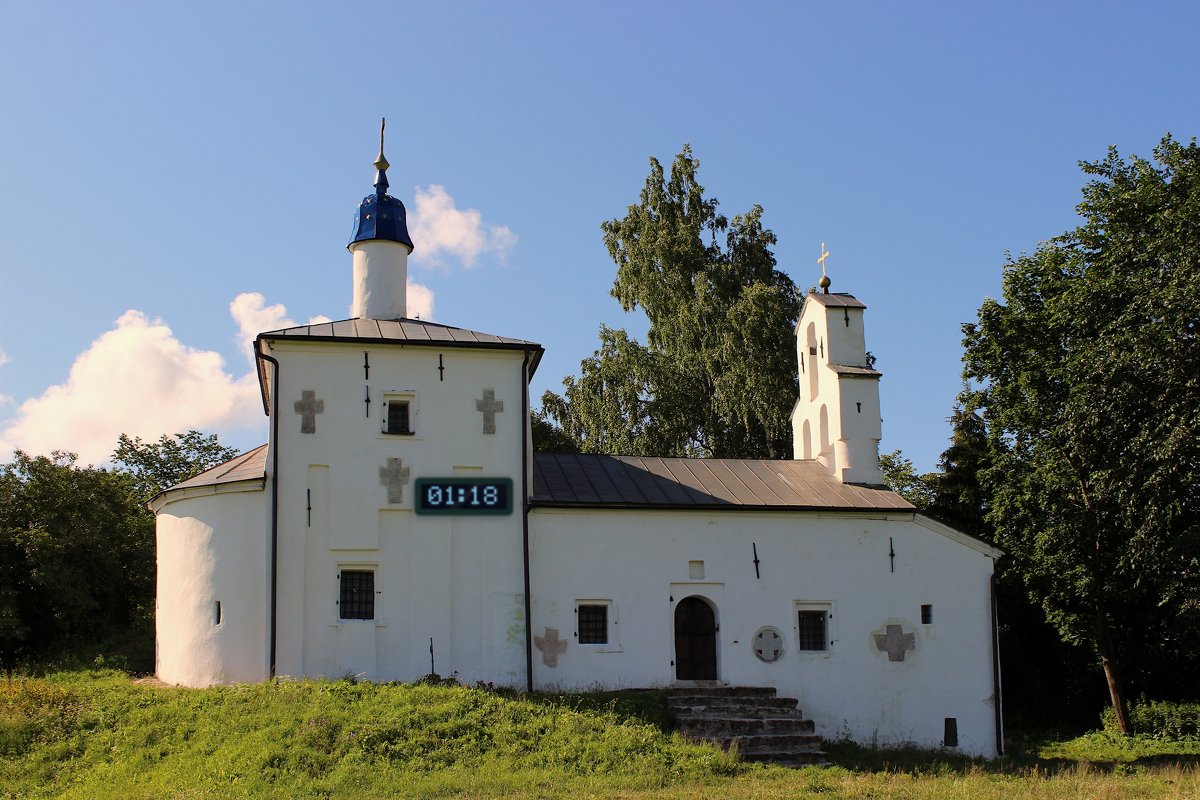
{"hour": 1, "minute": 18}
